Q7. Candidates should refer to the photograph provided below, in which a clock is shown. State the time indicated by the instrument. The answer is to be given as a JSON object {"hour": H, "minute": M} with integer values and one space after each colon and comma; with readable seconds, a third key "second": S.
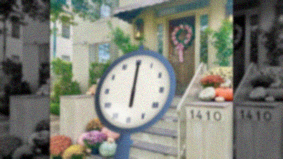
{"hour": 6, "minute": 0}
